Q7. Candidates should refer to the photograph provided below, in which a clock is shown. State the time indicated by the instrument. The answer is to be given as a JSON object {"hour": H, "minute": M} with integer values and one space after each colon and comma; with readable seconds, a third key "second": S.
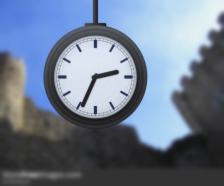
{"hour": 2, "minute": 34}
